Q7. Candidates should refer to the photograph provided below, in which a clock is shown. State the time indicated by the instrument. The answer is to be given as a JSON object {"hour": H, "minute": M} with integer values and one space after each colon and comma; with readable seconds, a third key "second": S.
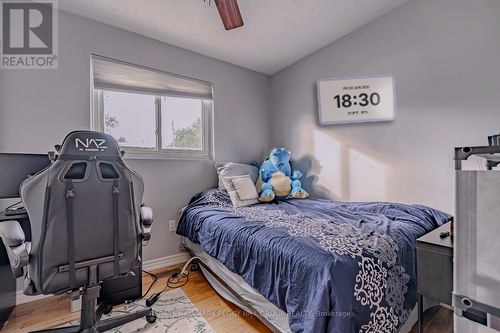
{"hour": 18, "minute": 30}
